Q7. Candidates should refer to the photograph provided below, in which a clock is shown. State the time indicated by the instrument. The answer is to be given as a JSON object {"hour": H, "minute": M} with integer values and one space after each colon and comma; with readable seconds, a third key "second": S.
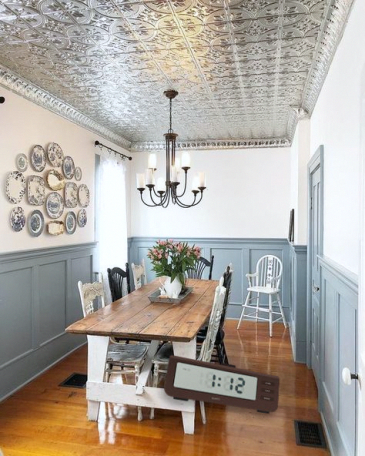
{"hour": 1, "minute": 12}
